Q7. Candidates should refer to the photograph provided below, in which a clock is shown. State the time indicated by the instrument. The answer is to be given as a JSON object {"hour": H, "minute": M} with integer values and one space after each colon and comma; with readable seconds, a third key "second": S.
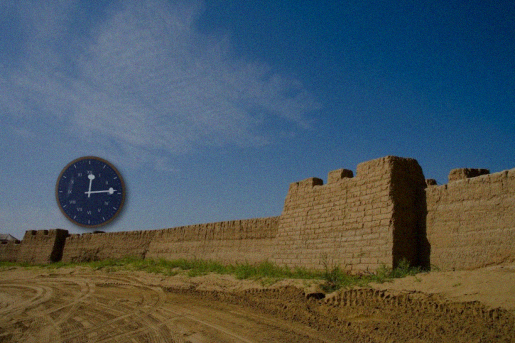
{"hour": 12, "minute": 14}
